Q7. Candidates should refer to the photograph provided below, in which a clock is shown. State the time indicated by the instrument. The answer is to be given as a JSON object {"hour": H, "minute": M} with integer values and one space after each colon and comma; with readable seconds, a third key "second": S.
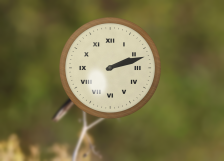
{"hour": 2, "minute": 12}
